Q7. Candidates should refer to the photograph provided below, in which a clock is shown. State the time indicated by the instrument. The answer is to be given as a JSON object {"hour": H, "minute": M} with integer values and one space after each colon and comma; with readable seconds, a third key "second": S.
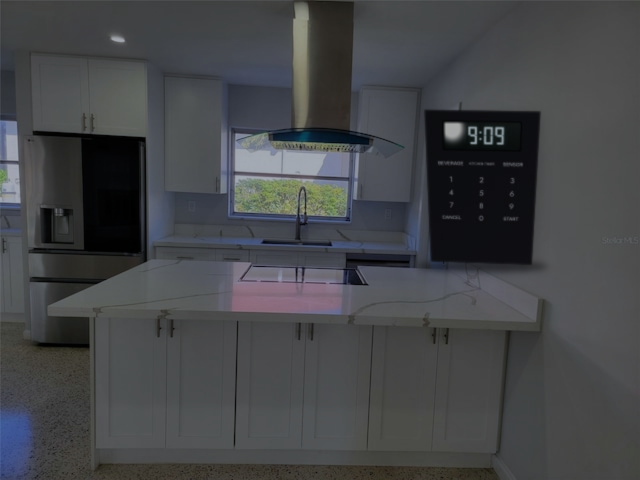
{"hour": 9, "minute": 9}
